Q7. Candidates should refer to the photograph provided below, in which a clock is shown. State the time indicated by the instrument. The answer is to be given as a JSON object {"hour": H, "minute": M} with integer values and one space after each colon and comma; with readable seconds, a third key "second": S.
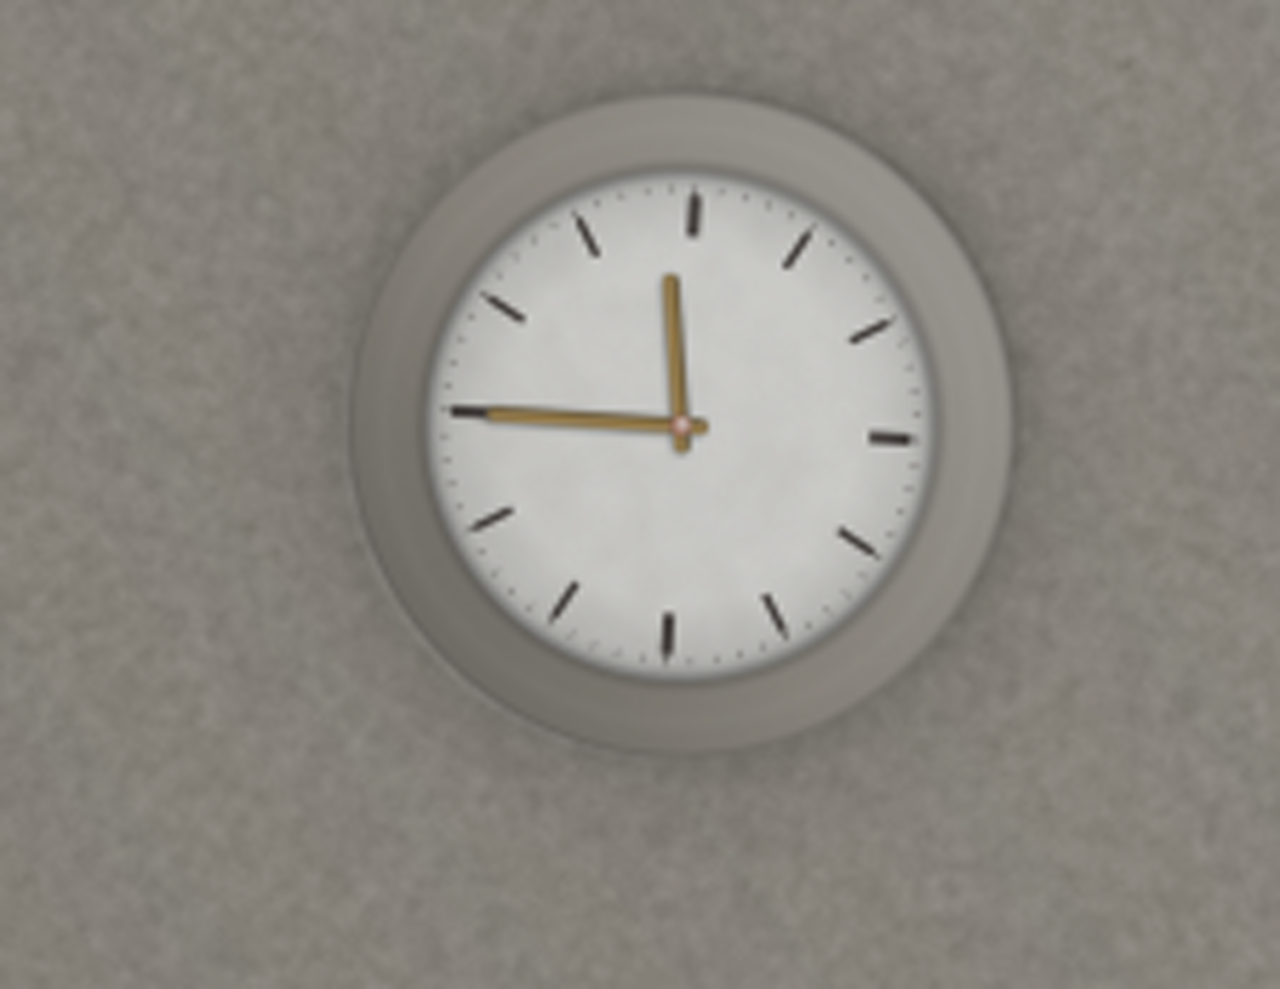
{"hour": 11, "minute": 45}
